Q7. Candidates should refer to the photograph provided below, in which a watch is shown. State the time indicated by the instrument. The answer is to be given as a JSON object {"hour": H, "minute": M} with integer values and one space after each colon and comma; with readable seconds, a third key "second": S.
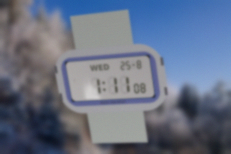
{"hour": 1, "minute": 11}
